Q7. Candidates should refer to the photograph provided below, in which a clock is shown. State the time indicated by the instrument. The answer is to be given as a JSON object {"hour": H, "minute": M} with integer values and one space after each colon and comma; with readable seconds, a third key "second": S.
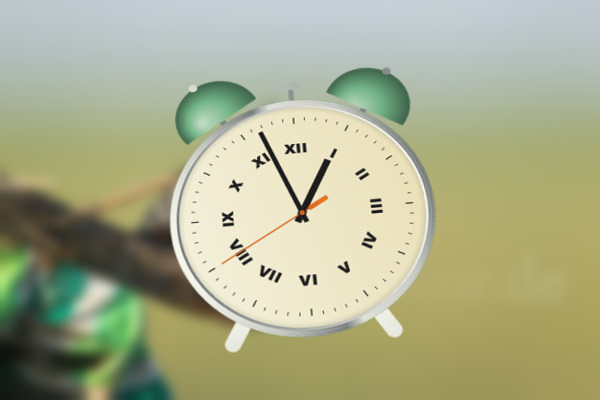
{"hour": 12, "minute": 56, "second": 40}
